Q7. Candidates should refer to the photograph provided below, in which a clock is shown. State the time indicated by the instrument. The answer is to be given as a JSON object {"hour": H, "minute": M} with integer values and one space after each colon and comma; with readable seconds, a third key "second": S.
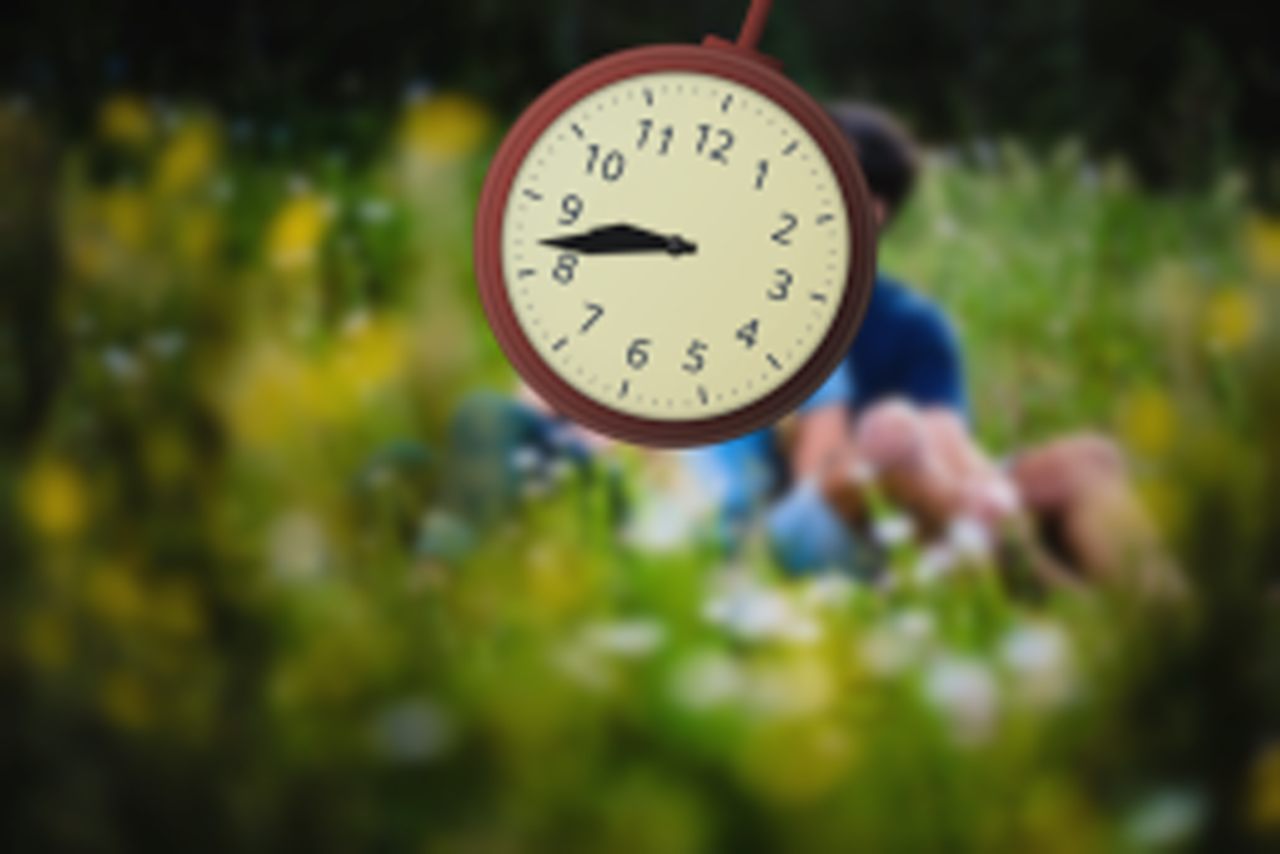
{"hour": 8, "minute": 42}
